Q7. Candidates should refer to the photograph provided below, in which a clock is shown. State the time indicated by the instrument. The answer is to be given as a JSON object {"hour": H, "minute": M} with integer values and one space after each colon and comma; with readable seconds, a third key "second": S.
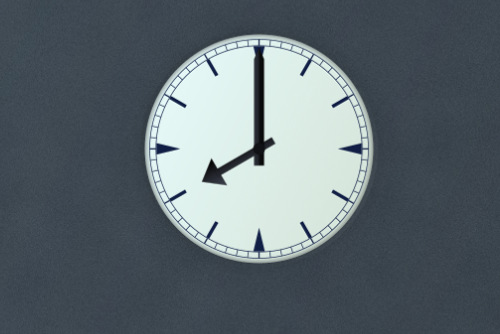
{"hour": 8, "minute": 0}
